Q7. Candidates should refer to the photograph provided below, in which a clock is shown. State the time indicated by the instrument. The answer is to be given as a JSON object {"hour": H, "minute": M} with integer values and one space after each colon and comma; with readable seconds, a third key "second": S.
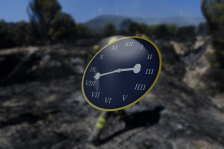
{"hour": 2, "minute": 42}
